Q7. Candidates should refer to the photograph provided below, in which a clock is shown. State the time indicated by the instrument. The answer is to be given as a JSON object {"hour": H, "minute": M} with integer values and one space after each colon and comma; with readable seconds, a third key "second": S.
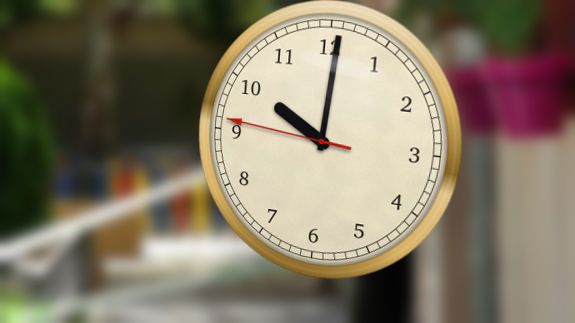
{"hour": 10, "minute": 0, "second": 46}
